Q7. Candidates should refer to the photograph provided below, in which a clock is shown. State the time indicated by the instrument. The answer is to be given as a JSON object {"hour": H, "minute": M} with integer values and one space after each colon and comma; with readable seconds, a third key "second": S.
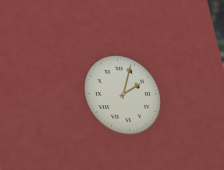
{"hour": 2, "minute": 4}
